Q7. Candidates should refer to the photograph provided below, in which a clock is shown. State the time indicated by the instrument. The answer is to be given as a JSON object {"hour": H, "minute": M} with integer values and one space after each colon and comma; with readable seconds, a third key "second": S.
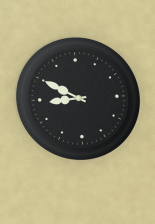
{"hour": 8, "minute": 50}
